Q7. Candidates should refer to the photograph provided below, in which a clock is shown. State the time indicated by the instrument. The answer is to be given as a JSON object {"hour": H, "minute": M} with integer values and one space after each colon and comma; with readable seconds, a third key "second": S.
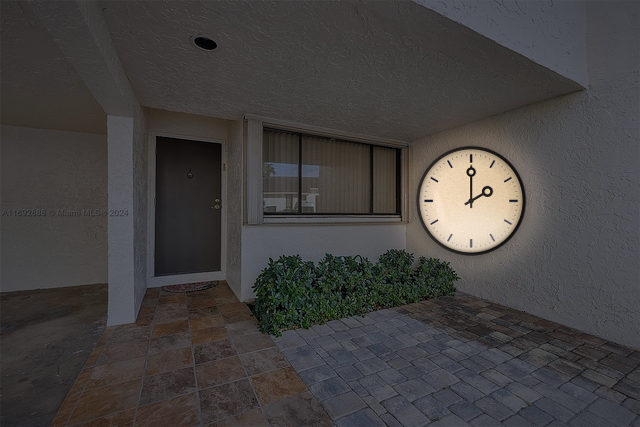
{"hour": 2, "minute": 0}
